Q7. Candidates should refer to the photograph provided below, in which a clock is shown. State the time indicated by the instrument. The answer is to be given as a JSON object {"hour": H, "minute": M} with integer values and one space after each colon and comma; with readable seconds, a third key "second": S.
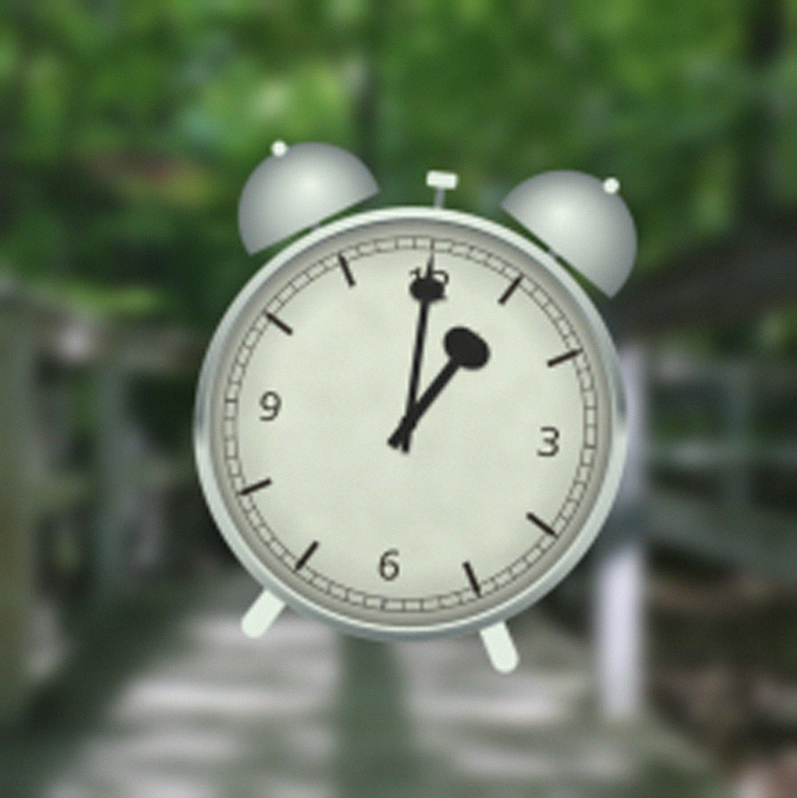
{"hour": 1, "minute": 0}
